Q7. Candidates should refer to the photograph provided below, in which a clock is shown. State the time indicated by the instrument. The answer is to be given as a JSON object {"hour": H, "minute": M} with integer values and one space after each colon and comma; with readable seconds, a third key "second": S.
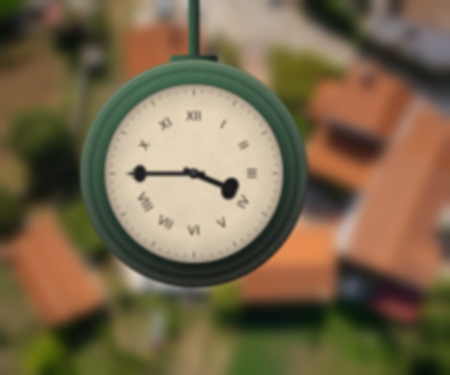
{"hour": 3, "minute": 45}
